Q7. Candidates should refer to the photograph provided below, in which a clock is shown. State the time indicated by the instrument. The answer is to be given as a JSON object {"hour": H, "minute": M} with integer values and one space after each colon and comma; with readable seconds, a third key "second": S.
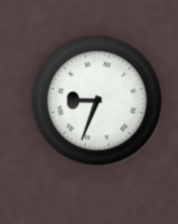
{"hour": 8, "minute": 31}
